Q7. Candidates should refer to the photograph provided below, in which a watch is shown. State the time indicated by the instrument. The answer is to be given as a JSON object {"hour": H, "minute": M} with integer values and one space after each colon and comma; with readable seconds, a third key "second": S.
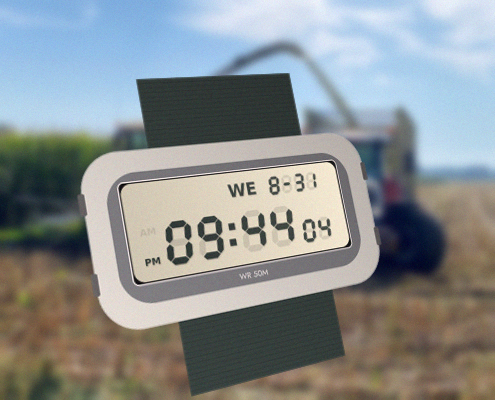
{"hour": 9, "minute": 44, "second": 4}
